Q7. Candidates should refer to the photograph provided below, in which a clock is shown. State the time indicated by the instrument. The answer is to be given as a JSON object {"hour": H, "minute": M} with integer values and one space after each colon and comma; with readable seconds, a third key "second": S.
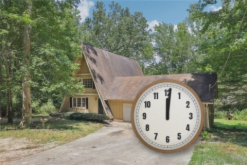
{"hour": 12, "minute": 1}
